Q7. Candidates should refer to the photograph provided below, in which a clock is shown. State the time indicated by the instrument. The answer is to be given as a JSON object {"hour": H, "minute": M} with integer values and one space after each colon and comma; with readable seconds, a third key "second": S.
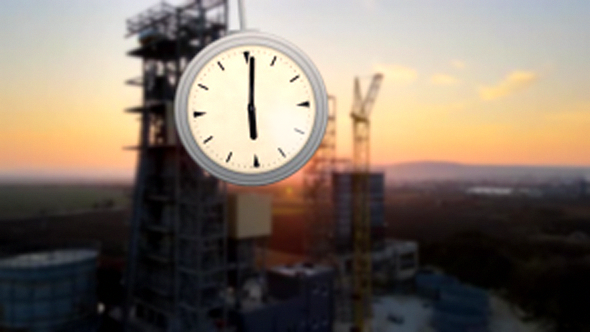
{"hour": 6, "minute": 1}
